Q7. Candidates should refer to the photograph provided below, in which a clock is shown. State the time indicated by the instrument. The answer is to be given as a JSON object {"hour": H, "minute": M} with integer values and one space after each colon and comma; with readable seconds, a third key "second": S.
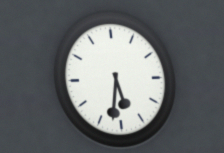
{"hour": 5, "minute": 32}
